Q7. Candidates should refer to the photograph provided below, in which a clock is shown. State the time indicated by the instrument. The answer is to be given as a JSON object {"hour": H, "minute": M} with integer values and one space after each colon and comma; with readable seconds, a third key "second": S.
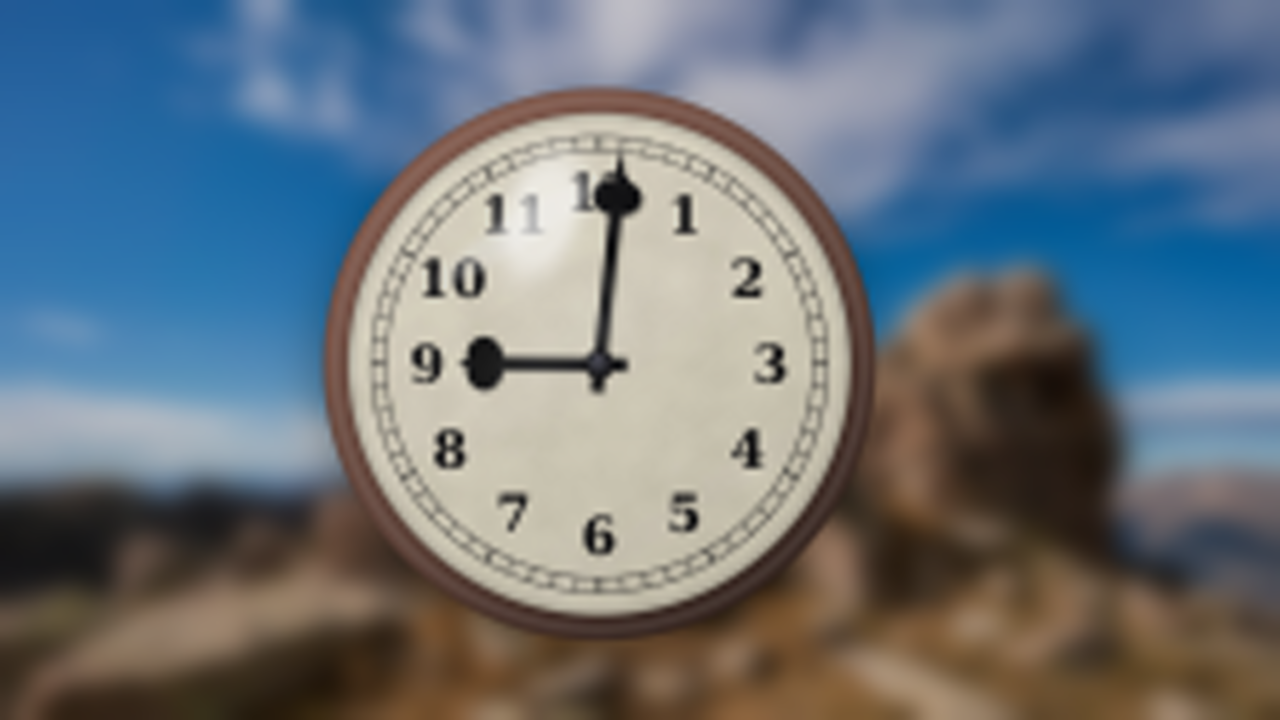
{"hour": 9, "minute": 1}
